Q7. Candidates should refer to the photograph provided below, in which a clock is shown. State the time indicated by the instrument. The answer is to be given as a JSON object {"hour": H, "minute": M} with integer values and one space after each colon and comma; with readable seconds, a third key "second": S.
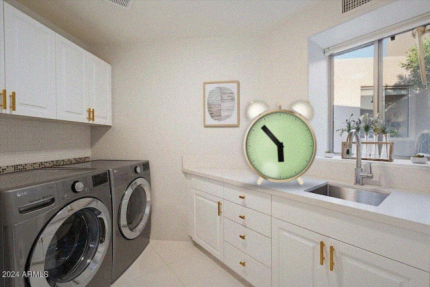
{"hour": 5, "minute": 53}
